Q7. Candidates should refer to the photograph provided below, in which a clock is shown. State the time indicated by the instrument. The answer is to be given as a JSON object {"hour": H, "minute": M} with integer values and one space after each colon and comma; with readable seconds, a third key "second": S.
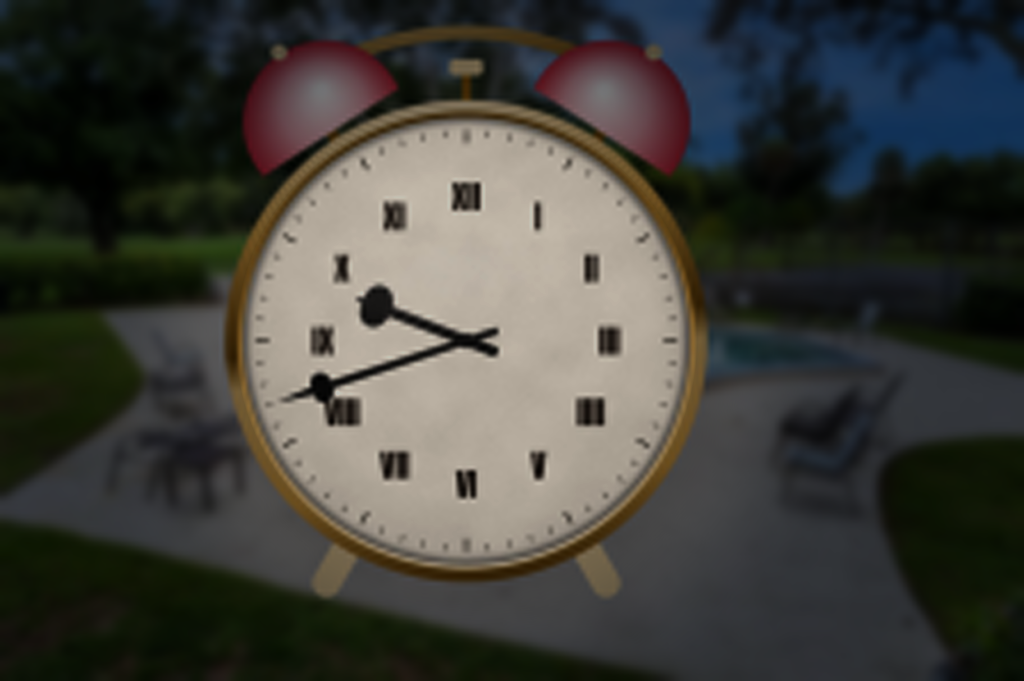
{"hour": 9, "minute": 42}
